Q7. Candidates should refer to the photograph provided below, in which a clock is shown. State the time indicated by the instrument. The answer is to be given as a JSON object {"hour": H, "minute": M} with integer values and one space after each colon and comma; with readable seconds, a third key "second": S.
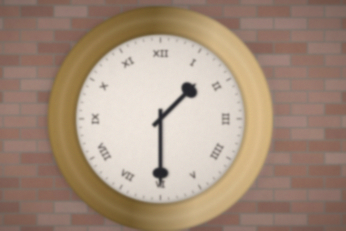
{"hour": 1, "minute": 30}
